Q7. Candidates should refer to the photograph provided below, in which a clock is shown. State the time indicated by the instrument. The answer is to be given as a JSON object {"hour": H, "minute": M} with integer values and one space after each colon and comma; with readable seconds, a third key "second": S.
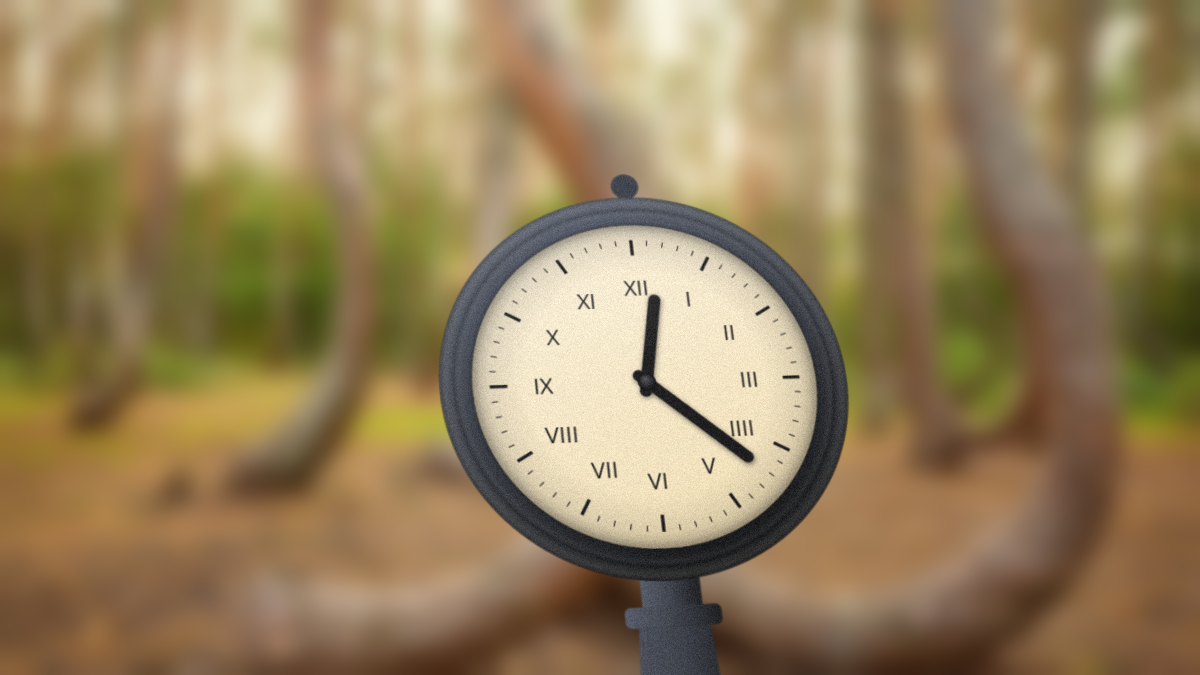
{"hour": 12, "minute": 22}
